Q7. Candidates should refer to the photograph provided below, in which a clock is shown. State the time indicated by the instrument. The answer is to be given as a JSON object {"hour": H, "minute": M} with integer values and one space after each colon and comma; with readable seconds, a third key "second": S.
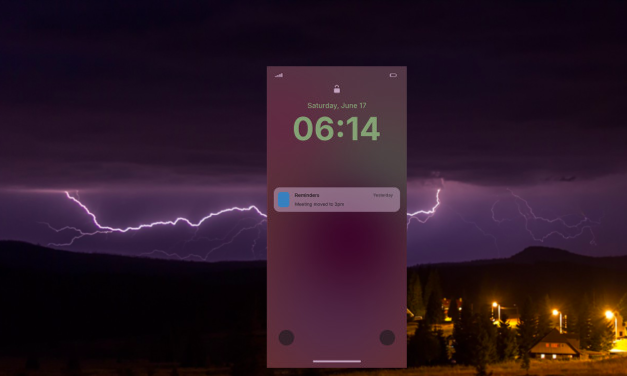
{"hour": 6, "minute": 14}
